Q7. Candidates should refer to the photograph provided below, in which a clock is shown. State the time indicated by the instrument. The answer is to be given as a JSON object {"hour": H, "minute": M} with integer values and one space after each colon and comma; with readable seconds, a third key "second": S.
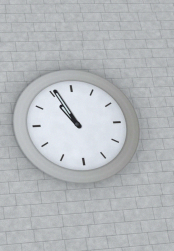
{"hour": 10, "minute": 56}
